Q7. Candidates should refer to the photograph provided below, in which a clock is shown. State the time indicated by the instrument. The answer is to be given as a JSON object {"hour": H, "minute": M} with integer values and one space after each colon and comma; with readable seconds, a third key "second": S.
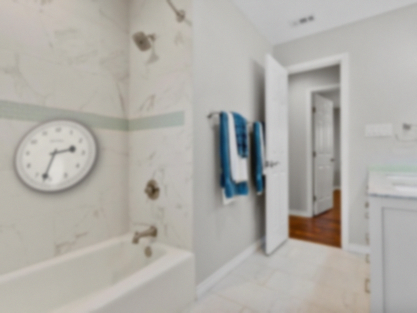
{"hour": 2, "minute": 32}
